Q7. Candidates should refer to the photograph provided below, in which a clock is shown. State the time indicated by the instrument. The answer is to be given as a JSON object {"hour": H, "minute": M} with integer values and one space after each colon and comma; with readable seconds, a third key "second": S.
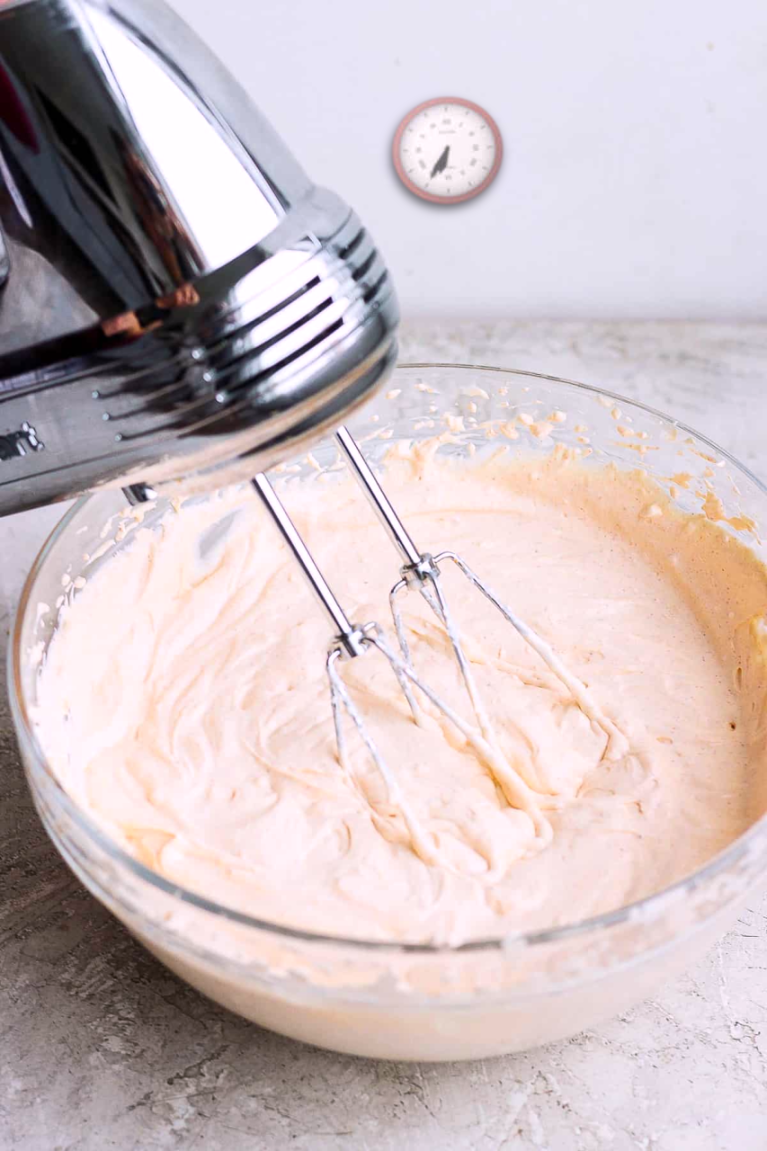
{"hour": 6, "minute": 35}
